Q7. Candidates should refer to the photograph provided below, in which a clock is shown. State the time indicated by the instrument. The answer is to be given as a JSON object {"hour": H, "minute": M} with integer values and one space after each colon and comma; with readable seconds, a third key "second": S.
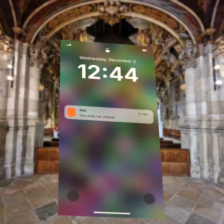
{"hour": 12, "minute": 44}
